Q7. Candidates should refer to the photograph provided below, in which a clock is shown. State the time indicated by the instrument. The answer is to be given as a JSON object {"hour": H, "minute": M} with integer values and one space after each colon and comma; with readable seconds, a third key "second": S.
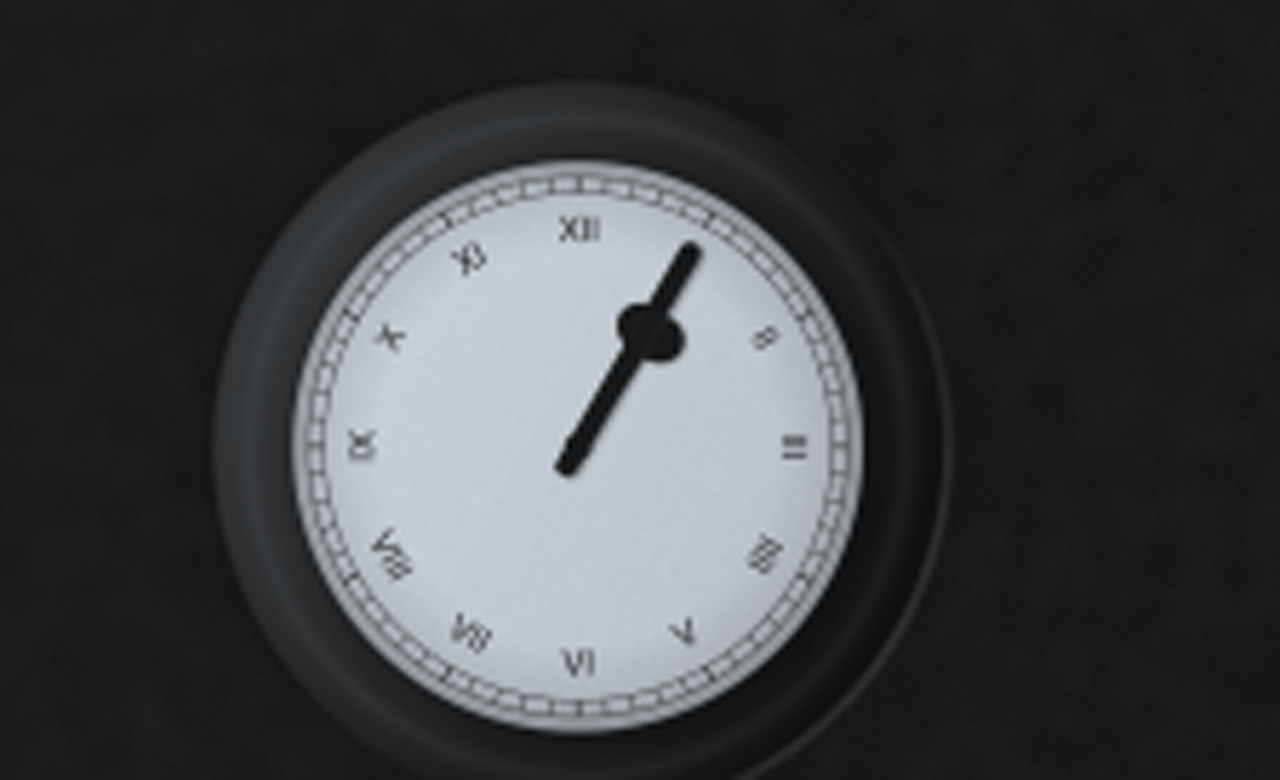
{"hour": 1, "minute": 5}
